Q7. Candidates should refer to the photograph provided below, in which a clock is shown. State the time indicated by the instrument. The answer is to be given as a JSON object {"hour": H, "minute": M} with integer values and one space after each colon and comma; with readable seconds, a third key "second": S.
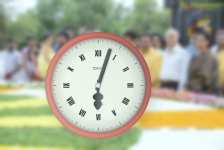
{"hour": 6, "minute": 3}
